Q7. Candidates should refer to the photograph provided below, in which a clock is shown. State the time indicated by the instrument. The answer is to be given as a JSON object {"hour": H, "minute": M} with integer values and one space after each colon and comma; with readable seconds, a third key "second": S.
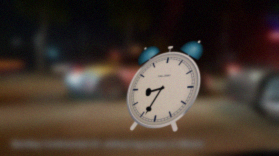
{"hour": 8, "minute": 34}
